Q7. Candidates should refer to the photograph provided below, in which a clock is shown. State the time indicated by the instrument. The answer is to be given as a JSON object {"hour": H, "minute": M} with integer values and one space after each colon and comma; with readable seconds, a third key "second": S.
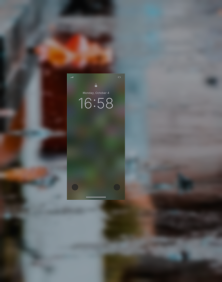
{"hour": 16, "minute": 58}
